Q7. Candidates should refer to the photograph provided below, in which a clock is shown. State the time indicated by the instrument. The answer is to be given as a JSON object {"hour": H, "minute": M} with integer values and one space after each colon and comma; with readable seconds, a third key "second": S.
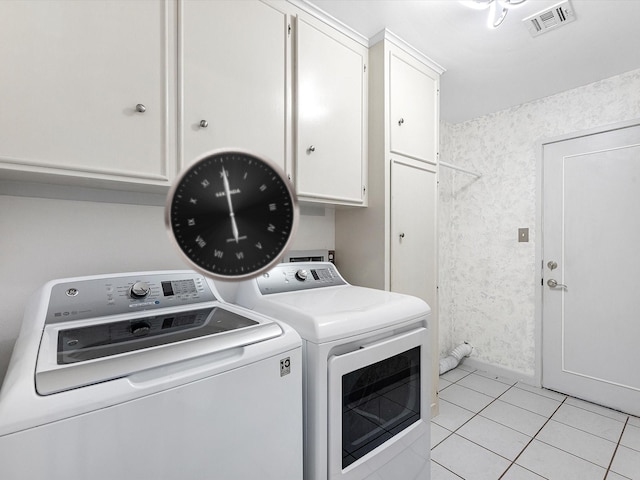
{"hour": 6, "minute": 0}
